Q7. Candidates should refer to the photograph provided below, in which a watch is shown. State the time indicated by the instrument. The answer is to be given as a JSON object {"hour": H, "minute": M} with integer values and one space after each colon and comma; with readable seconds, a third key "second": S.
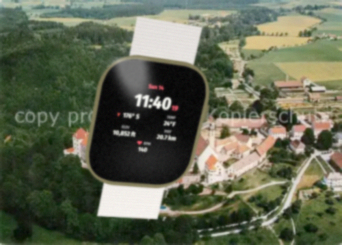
{"hour": 11, "minute": 40}
